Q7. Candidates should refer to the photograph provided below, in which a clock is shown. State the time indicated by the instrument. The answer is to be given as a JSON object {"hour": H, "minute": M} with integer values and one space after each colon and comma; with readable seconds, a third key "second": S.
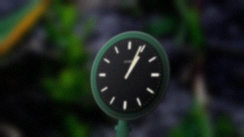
{"hour": 1, "minute": 4}
